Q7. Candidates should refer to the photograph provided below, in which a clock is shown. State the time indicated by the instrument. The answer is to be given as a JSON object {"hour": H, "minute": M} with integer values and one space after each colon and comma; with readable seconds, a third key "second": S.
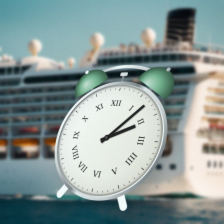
{"hour": 2, "minute": 7}
